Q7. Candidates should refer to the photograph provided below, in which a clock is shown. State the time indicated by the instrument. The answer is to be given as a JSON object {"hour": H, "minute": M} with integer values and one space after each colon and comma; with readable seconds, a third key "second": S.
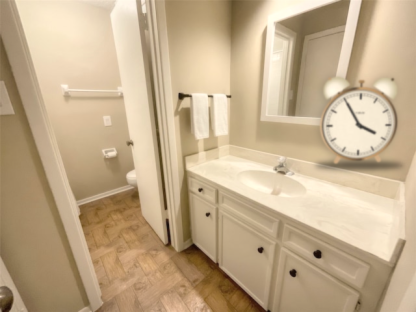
{"hour": 3, "minute": 55}
